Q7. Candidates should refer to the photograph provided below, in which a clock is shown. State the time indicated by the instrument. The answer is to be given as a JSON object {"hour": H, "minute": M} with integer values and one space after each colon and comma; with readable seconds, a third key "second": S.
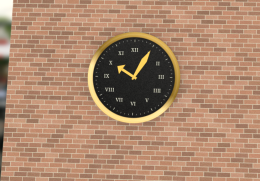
{"hour": 10, "minute": 5}
